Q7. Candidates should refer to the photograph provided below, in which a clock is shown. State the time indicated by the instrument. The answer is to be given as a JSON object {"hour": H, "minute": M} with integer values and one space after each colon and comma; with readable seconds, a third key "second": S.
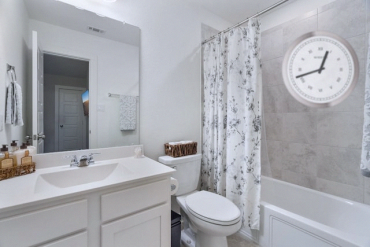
{"hour": 12, "minute": 42}
